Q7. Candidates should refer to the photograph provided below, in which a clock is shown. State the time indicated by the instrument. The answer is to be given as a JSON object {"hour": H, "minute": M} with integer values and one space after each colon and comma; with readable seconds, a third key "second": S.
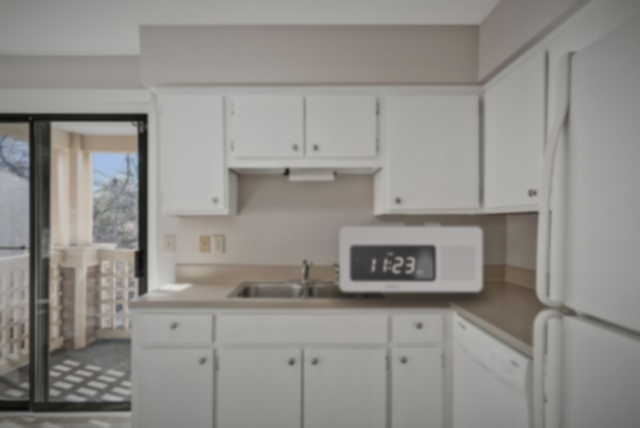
{"hour": 11, "minute": 23}
